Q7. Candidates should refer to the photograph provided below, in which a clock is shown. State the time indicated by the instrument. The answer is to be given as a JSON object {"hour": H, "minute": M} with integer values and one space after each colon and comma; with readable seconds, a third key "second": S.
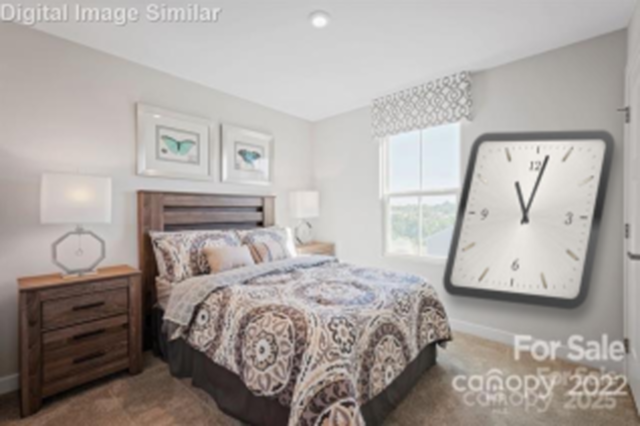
{"hour": 11, "minute": 2}
